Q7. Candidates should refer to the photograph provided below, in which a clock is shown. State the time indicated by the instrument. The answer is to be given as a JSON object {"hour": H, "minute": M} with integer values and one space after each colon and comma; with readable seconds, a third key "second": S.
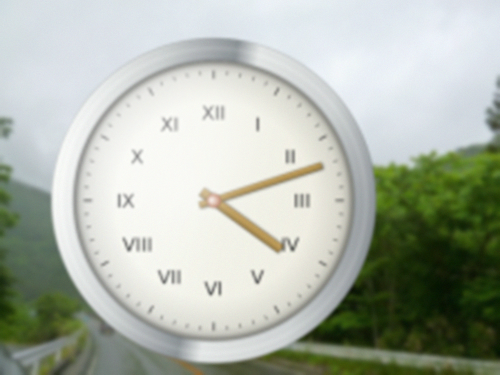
{"hour": 4, "minute": 12}
